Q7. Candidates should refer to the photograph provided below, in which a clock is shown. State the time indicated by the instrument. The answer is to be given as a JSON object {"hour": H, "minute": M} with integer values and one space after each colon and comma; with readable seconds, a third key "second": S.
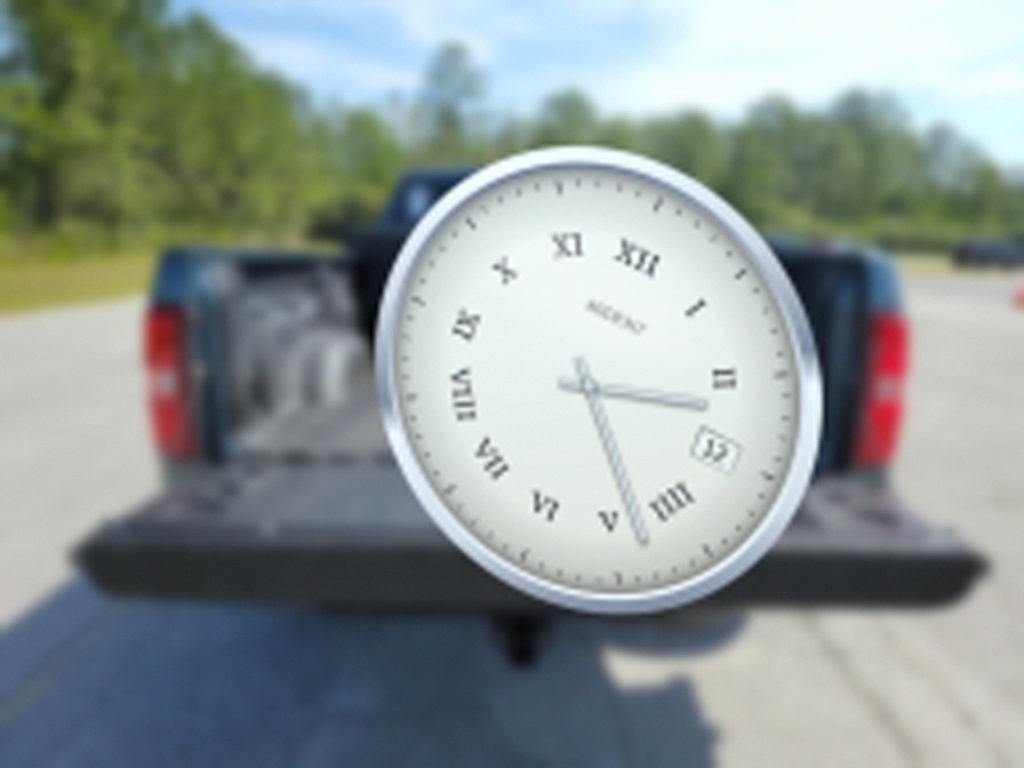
{"hour": 2, "minute": 23}
